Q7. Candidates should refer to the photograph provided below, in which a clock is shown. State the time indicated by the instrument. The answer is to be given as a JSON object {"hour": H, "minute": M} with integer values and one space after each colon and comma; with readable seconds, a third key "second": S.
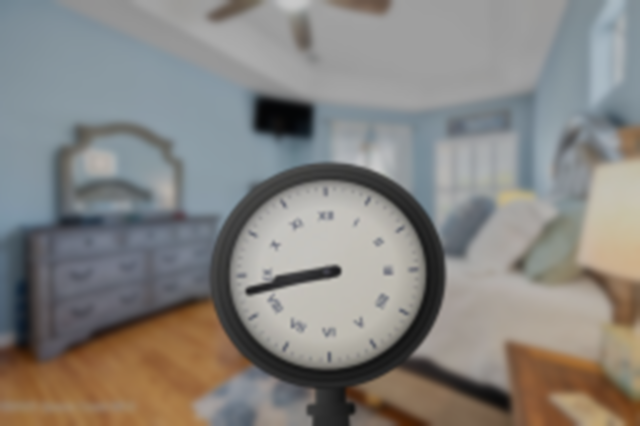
{"hour": 8, "minute": 43}
